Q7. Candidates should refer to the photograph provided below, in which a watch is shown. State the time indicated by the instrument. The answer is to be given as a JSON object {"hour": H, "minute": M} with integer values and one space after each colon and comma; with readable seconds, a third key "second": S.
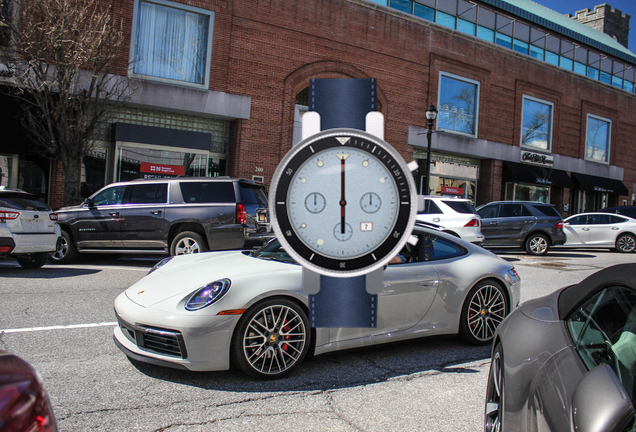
{"hour": 6, "minute": 0}
